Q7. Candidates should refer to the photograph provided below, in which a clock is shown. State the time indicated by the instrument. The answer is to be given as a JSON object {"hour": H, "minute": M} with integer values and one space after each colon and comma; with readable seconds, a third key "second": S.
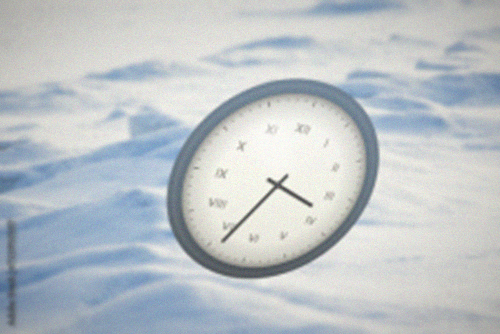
{"hour": 3, "minute": 34}
